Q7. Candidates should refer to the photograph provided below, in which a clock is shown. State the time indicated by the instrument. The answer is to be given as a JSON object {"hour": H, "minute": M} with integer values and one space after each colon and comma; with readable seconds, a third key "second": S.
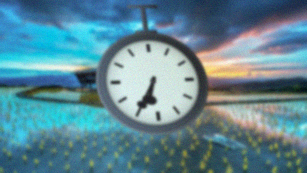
{"hour": 6, "minute": 35}
